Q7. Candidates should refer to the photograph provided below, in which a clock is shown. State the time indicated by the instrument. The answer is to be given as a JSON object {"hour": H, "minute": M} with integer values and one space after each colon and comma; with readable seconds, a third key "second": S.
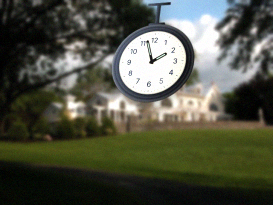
{"hour": 1, "minute": 57}
